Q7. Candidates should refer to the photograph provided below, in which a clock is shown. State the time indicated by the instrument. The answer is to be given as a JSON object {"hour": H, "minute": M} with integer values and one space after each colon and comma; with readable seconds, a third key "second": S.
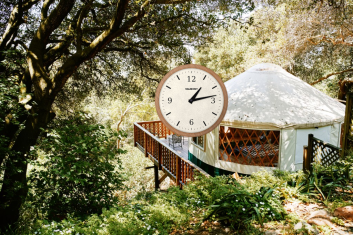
{"hour": 1, "minute": 13}
